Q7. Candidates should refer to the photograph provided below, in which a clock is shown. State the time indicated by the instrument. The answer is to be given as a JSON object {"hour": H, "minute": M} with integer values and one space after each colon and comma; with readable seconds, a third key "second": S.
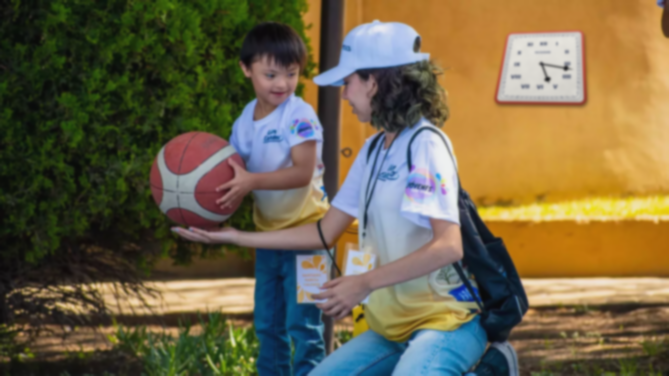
{"hour": 5, "minute": 17}
